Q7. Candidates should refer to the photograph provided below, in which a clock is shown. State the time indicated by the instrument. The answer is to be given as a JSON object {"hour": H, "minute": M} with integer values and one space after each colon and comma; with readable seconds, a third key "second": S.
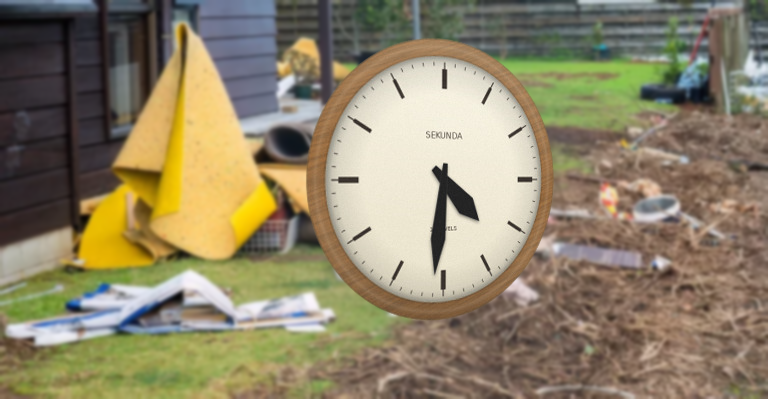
{"hour": 4, "minute": 31}
